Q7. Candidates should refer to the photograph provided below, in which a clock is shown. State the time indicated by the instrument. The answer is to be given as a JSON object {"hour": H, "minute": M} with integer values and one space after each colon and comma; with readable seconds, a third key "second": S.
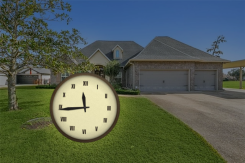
{"hour": 11, "minute": 44}
